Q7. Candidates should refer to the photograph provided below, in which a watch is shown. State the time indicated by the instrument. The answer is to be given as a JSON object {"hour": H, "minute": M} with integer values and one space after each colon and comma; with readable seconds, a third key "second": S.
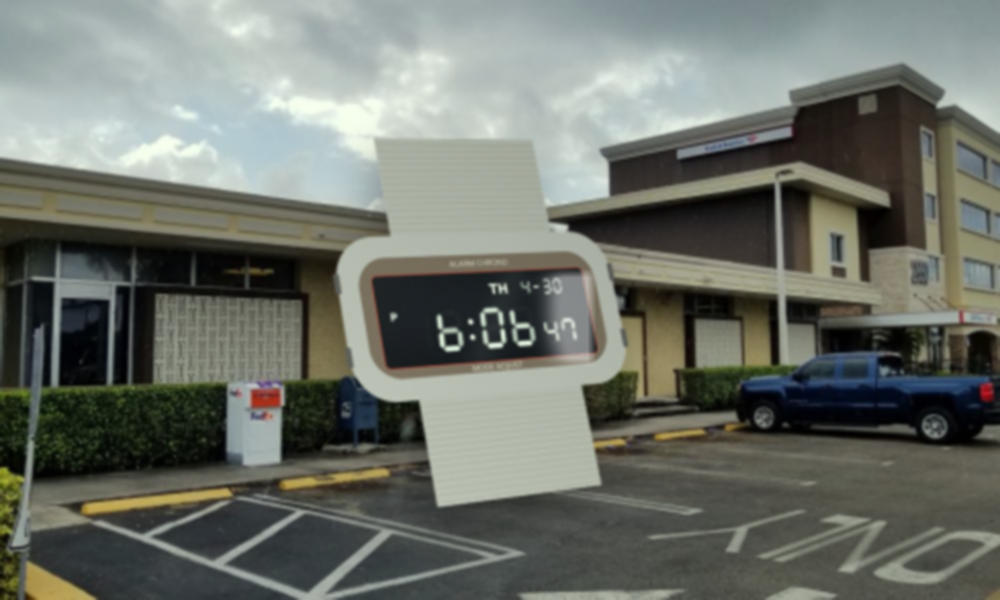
{"hour": 6, "minute": 6, "second": 47}
